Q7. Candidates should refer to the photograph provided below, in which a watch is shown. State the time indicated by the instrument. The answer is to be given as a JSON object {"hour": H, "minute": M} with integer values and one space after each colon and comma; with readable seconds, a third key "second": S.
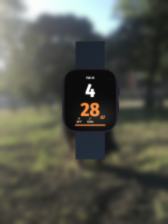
{"hour": 4, "minute": 28}
